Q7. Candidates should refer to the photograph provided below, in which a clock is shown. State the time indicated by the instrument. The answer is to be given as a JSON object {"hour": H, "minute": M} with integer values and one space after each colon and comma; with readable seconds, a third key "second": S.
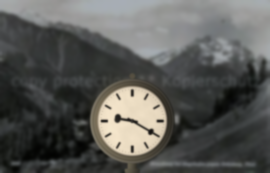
{"hour": 9, "minute": 20}
